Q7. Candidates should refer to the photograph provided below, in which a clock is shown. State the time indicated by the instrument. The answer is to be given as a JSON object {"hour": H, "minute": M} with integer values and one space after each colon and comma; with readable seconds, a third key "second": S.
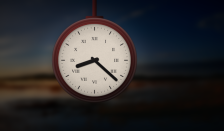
{"hour": 8, "minute": 22}
